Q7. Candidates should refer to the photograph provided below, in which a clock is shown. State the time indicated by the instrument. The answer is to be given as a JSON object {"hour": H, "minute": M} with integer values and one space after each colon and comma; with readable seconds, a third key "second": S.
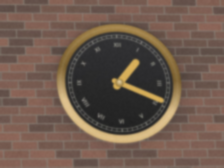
{"hour": 1, "minute": 19}
